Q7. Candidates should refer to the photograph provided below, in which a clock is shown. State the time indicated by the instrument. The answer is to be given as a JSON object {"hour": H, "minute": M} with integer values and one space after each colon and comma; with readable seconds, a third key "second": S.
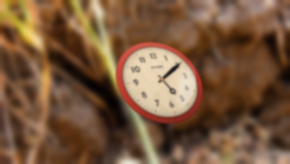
{"hour": 5, "minute": 10}
